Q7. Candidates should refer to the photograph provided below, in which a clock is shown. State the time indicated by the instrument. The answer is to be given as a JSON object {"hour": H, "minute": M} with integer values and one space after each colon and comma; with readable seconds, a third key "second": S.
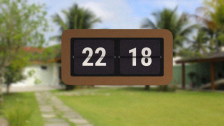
{"hour": 22, "minute": 18}
